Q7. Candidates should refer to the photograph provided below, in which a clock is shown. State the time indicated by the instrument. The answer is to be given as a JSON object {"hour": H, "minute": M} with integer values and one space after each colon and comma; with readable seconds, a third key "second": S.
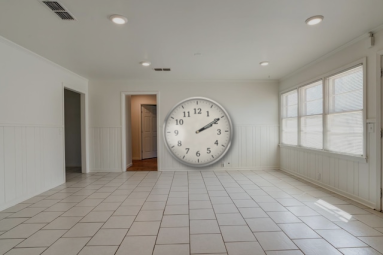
{"hour": 2, "minute": 10}
